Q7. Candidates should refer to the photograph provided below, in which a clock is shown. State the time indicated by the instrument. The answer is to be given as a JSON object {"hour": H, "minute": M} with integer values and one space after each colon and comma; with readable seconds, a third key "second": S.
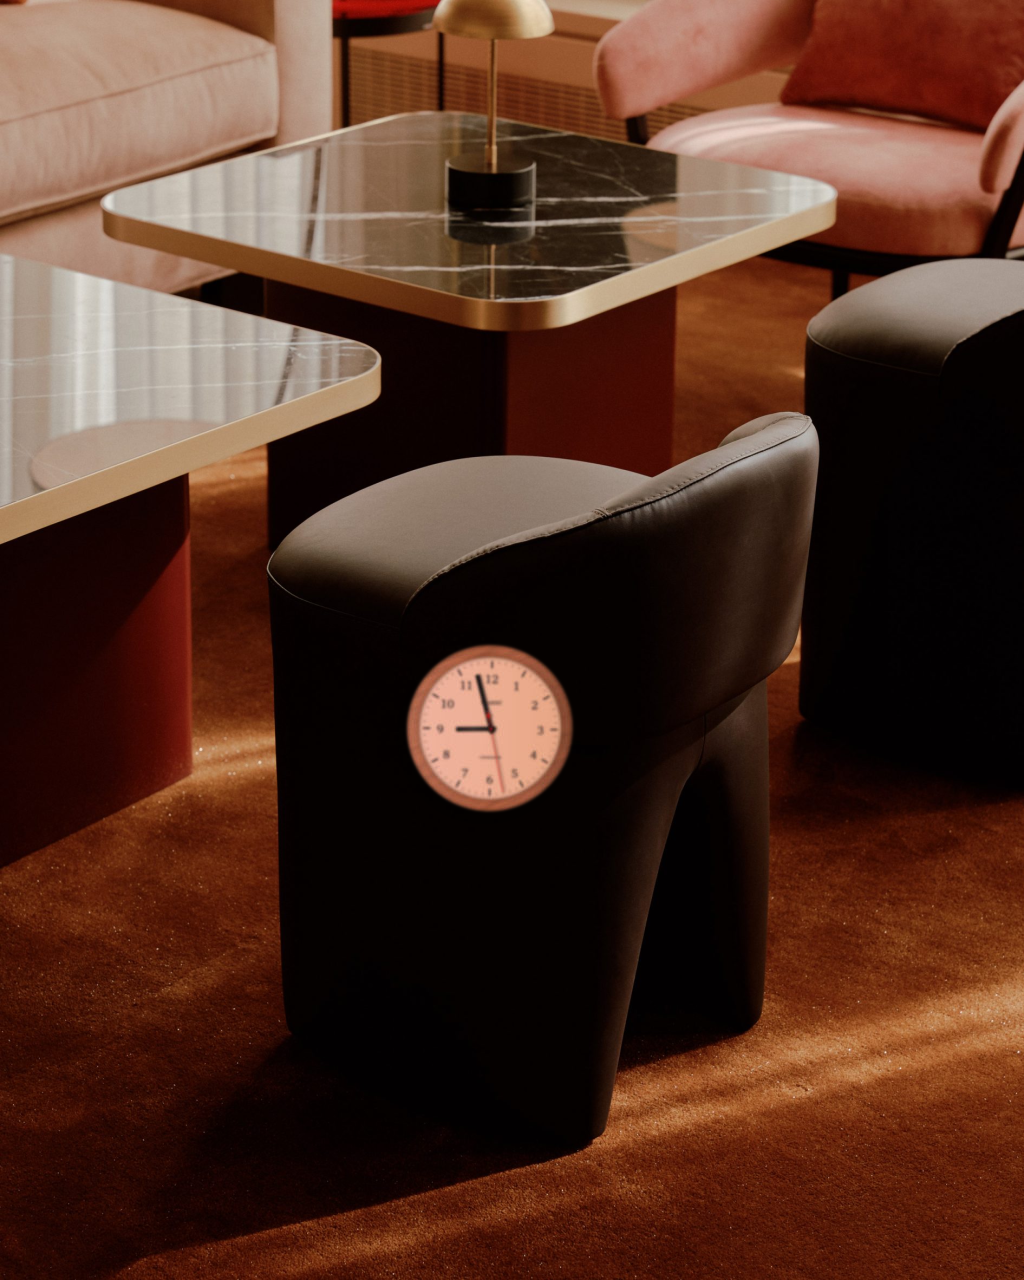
{"hour": 8, "minute": 57, "second": 28}
